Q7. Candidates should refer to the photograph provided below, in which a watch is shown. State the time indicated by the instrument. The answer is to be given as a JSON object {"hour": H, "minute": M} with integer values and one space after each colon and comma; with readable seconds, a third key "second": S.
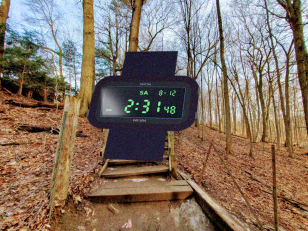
{"hour": 2, "minute": 31, "second": 48}
